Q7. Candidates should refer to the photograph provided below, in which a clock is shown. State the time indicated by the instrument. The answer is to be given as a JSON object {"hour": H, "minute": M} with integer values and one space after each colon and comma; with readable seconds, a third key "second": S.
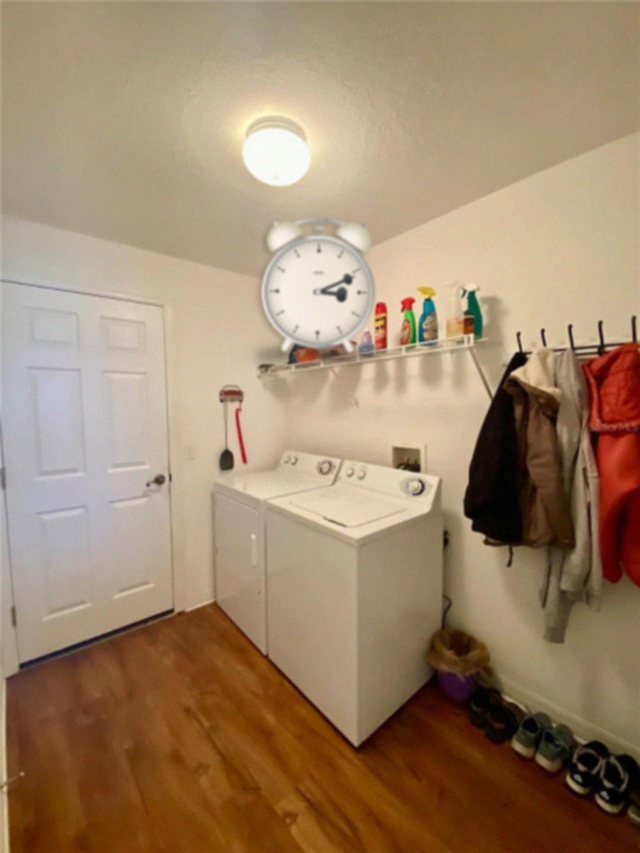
{"hour": 3, "minute": 11}
